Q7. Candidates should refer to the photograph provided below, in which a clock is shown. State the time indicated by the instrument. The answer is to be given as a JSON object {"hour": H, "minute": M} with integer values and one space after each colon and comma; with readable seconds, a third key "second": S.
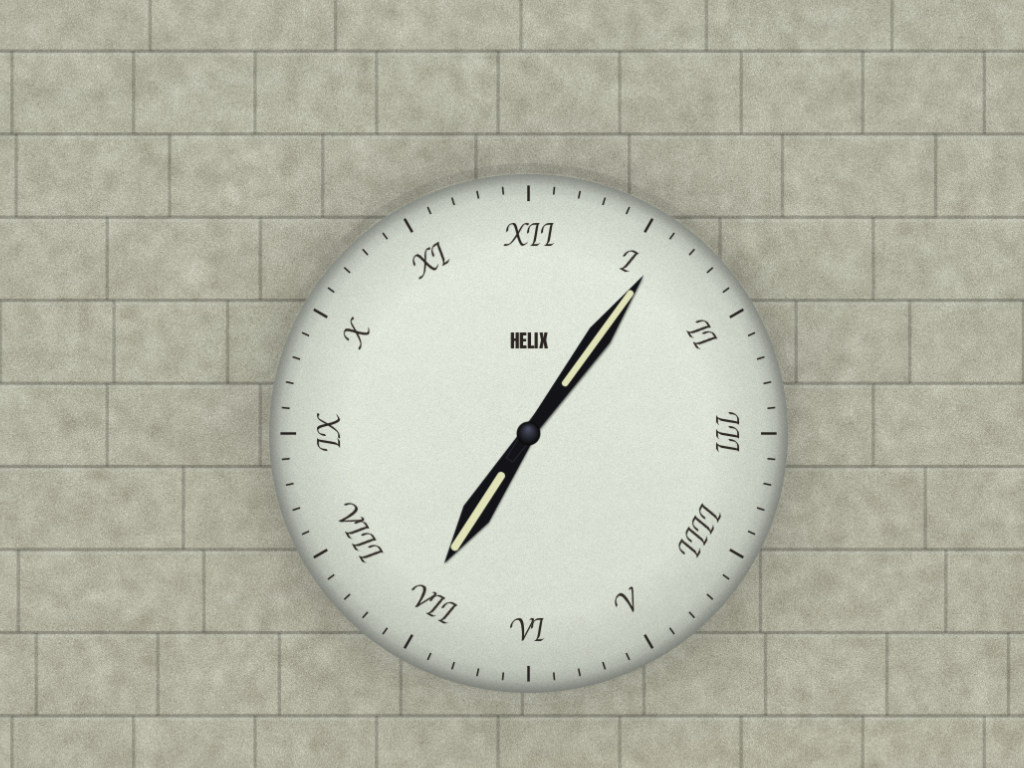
{"hour": 7, "minute": 6}
